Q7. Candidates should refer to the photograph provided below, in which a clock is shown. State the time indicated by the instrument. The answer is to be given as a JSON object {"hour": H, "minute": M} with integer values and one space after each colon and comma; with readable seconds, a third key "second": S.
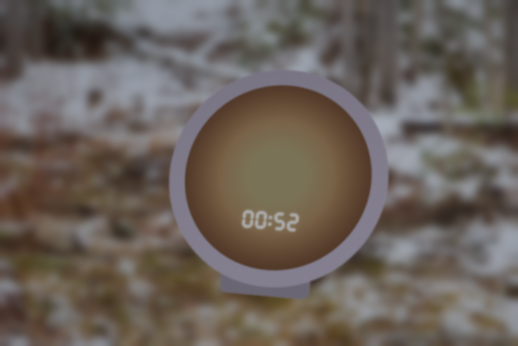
{"hour": 0, "minute": 52}
